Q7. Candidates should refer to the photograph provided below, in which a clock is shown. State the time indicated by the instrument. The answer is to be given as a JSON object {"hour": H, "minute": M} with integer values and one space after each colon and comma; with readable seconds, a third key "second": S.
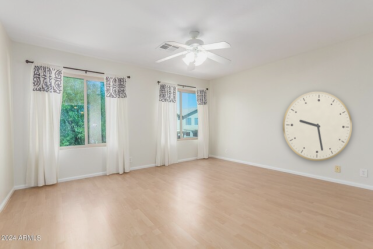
{"hour": 9, "minute": 28}
